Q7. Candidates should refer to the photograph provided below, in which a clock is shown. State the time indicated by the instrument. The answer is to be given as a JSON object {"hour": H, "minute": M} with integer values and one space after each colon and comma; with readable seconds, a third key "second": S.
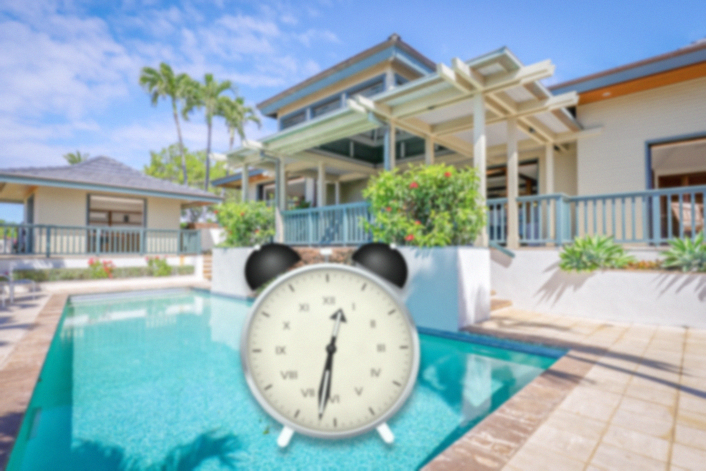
{"hour": 12, "minute": 32}
